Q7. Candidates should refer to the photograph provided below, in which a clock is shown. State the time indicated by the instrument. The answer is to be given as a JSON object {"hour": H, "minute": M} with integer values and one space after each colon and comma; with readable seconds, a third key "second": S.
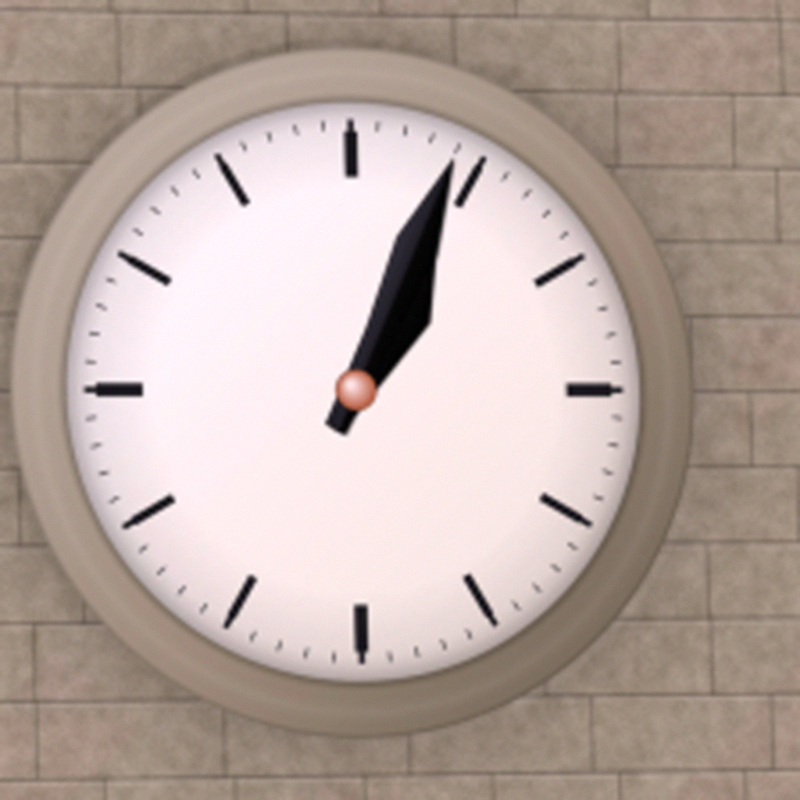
{"hour": 1, "minute": 4}
